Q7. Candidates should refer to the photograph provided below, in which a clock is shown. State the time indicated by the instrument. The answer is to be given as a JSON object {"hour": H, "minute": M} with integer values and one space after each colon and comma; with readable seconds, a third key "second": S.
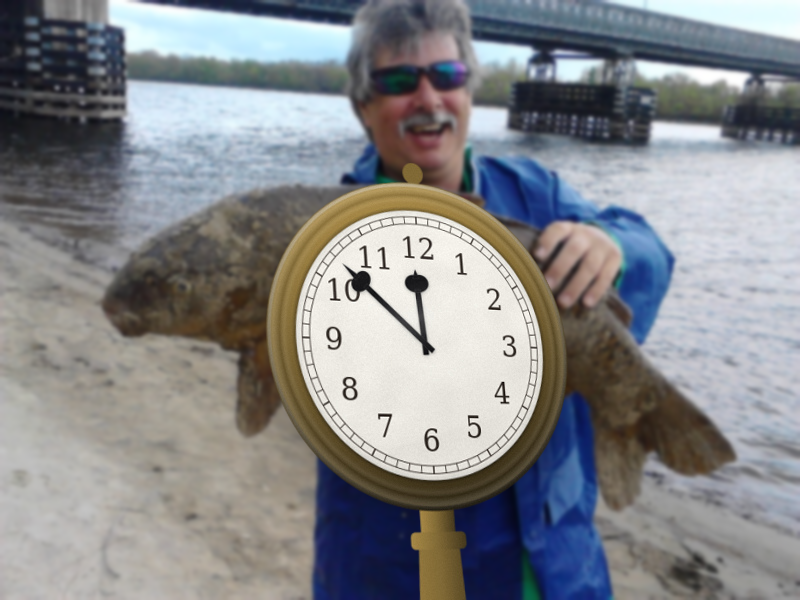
{"hour": 11, "minute": 52}
